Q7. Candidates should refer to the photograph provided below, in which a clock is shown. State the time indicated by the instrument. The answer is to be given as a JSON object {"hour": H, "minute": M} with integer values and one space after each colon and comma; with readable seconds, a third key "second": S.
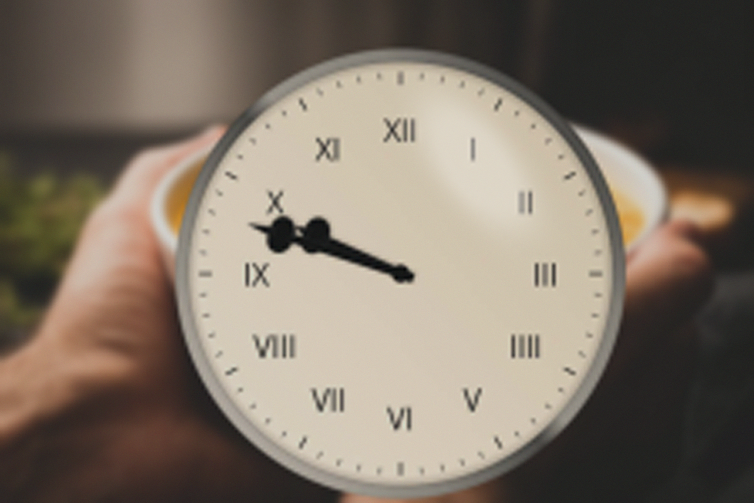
{"hour": 9, "minute": 48}
